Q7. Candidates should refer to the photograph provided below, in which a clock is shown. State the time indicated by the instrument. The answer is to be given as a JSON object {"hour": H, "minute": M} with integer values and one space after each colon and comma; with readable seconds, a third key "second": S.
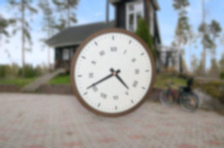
{"hour": 4, "minute": 41}
